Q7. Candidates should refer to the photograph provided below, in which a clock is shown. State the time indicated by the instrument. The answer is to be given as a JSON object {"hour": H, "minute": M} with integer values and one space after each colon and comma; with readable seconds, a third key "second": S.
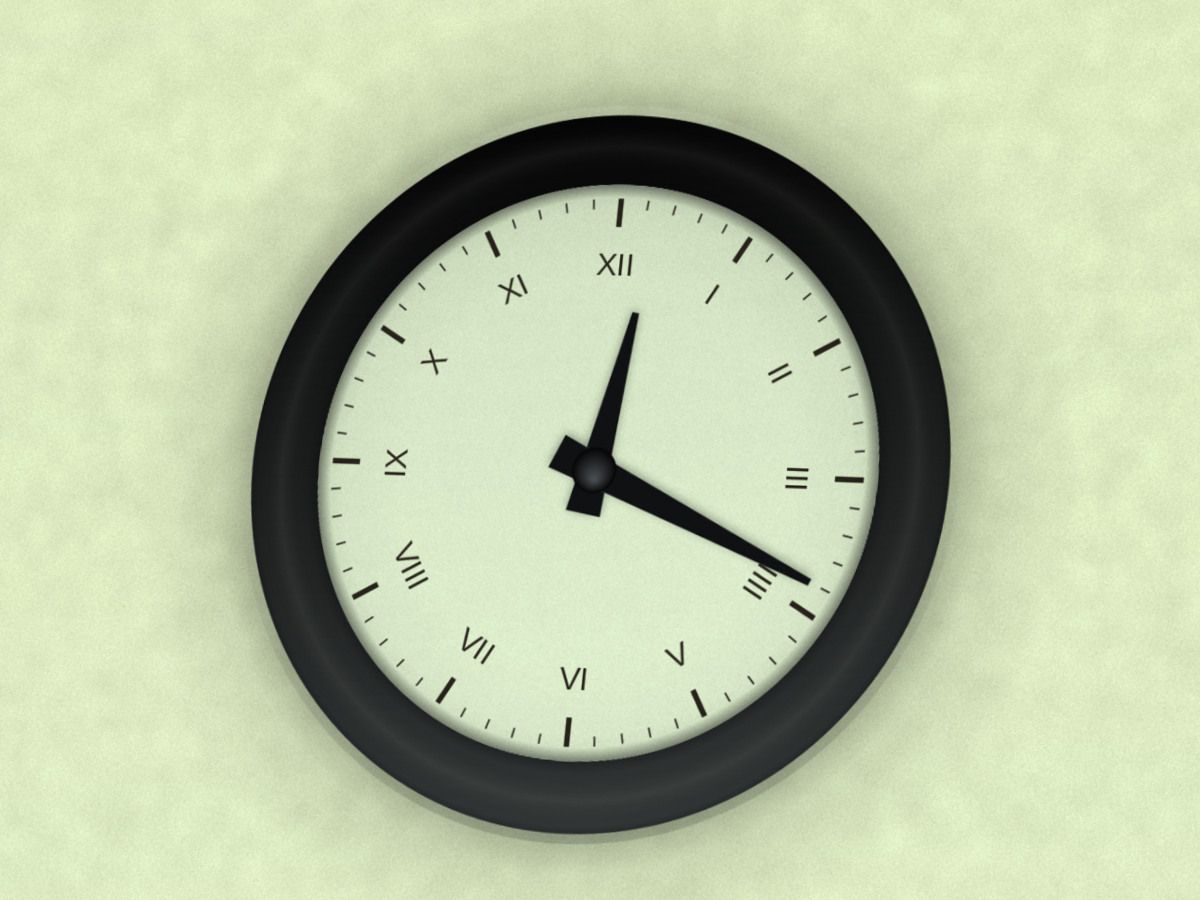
{"hour": 12, "minute": 19}
